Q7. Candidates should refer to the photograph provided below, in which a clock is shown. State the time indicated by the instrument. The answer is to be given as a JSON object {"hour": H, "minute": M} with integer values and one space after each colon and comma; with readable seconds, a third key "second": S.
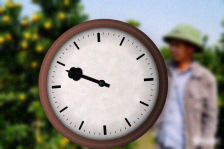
{"hour": 9, "minute": 49}
